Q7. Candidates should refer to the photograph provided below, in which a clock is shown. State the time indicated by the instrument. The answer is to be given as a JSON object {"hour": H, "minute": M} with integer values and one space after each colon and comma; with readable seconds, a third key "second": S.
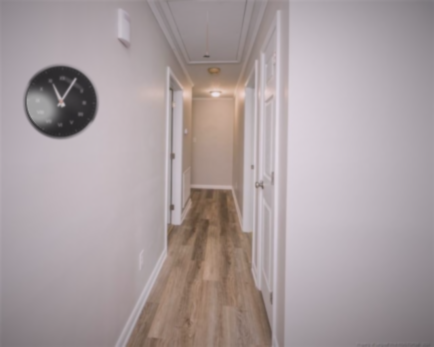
{"hour": 11, "minute": 5}
